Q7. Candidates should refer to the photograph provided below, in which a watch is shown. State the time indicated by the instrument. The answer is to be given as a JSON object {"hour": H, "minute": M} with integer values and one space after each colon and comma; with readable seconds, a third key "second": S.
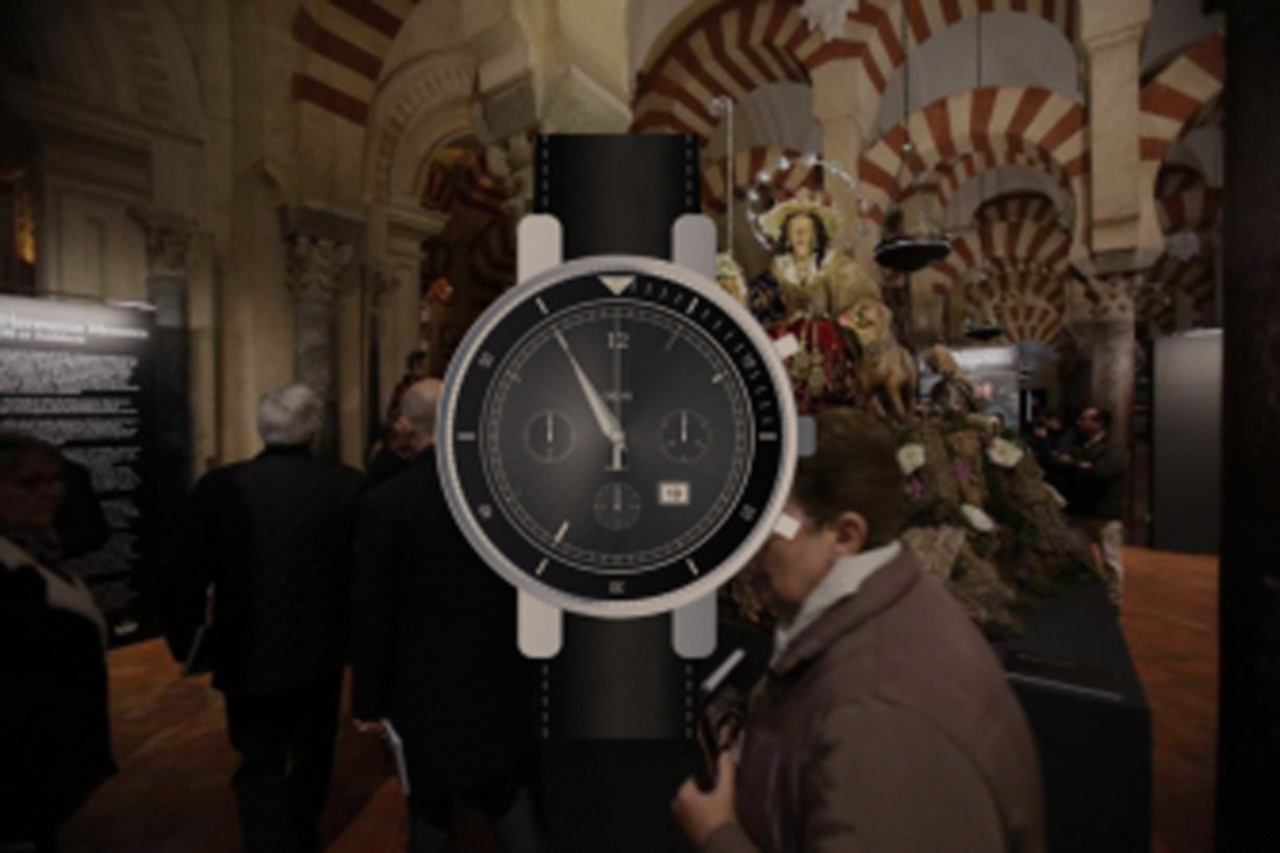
{"hour": 10, "minute": 55}
